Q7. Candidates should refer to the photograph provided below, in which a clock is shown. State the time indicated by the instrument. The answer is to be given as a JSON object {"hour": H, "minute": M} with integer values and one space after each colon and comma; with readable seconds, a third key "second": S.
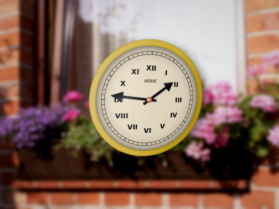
{"hour": 1, "minute": 46}
